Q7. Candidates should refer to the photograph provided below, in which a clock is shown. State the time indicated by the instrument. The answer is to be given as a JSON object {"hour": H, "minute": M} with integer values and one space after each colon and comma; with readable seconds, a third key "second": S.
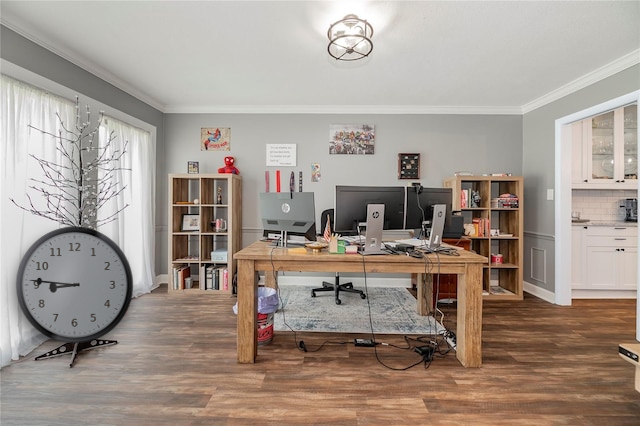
{"hour": 8, "minute": 46}
